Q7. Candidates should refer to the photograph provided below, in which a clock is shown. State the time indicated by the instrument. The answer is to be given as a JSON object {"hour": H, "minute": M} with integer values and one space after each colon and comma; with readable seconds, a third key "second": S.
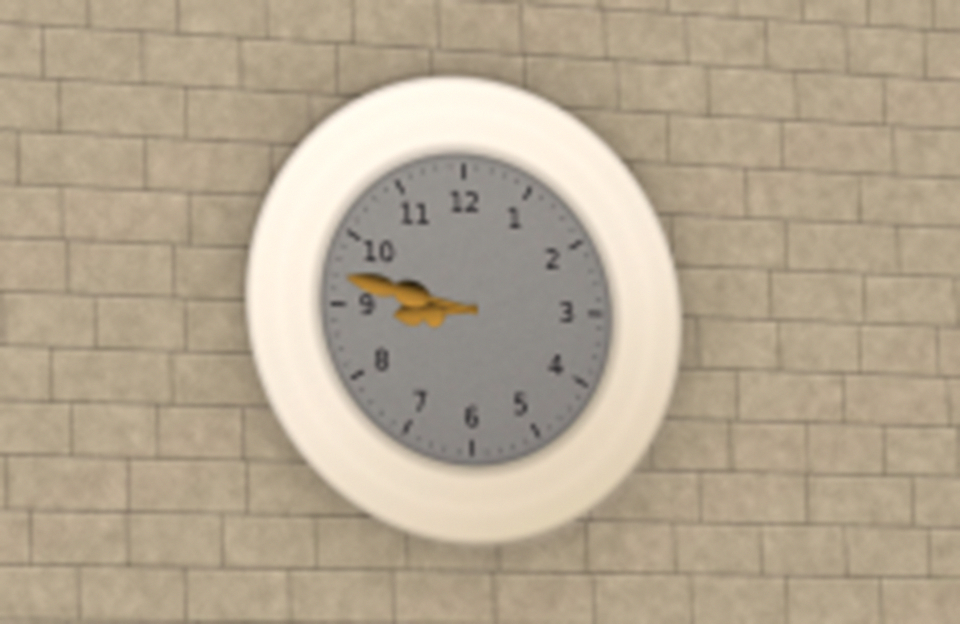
{"hour": 8, "minute": 47}
